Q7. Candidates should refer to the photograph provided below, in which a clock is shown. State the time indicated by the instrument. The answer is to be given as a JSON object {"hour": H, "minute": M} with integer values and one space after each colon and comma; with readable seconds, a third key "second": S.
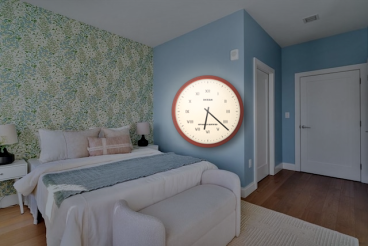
{"hour": 6, "minute": 22}
